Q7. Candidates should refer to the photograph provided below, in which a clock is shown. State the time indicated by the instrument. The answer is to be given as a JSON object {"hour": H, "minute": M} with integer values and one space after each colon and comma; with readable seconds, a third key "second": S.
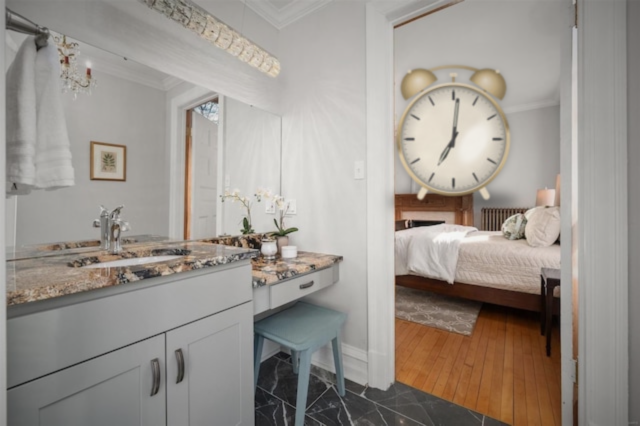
{"hour": 7, "minute": 1}
